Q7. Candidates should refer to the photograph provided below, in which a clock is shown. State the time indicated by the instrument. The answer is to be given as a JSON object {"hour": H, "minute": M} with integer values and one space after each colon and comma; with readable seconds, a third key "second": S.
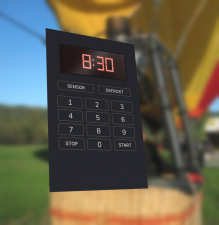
{"hour": 8, "minute": 30}
